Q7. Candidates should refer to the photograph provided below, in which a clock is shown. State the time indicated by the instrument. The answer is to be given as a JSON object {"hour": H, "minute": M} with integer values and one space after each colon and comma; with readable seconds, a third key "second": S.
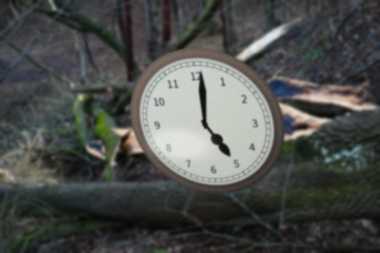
{"hour": 5, "minute": 1}
